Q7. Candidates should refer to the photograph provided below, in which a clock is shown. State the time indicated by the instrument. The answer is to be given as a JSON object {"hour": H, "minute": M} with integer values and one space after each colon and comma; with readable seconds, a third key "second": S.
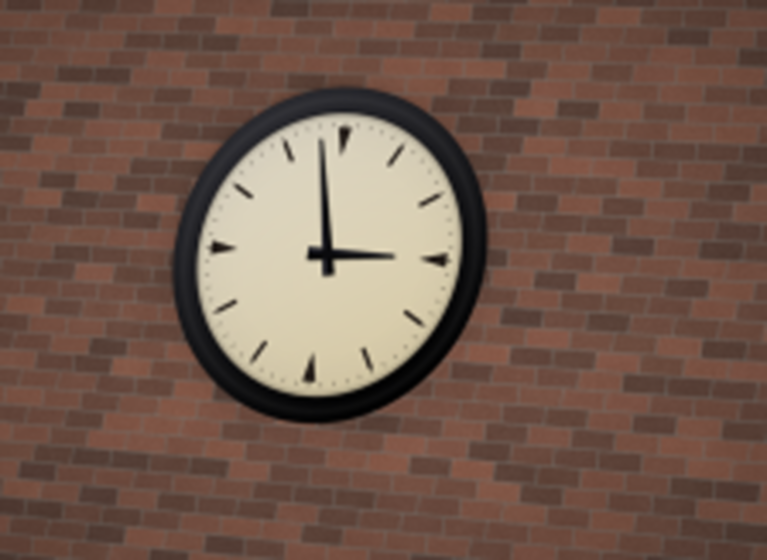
{"hour": 2, "minute": 58}
